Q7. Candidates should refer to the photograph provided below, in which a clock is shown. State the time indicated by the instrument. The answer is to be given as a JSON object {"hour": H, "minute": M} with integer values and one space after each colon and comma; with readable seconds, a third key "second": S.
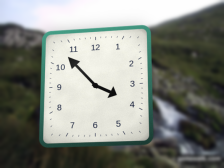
{"hour": 3, "minute": 53}
